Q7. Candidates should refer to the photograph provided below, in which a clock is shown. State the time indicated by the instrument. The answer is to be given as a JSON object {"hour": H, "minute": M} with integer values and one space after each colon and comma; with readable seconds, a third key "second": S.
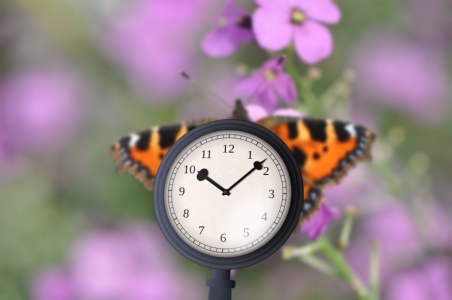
{"hour": 10, "minute": 8}
